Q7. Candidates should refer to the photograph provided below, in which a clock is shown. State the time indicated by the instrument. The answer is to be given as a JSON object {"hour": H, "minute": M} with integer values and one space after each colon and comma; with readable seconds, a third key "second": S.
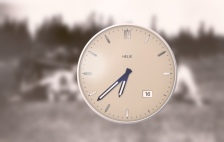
{"hour": 6, "minute": 38}
